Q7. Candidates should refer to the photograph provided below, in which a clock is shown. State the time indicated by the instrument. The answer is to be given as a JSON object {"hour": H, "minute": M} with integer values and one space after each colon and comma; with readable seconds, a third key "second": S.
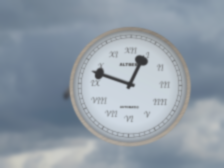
{"hour": 12, "minute": 48}
